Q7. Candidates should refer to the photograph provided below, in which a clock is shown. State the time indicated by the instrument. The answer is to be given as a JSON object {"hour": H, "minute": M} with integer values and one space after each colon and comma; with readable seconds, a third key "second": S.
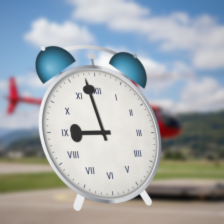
{"hour": 8, "minute": 58}
